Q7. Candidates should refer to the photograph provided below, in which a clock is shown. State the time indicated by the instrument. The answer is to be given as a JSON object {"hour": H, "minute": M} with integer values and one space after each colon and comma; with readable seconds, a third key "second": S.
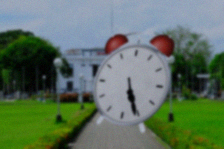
{"hour": 5, "minute": 26}
